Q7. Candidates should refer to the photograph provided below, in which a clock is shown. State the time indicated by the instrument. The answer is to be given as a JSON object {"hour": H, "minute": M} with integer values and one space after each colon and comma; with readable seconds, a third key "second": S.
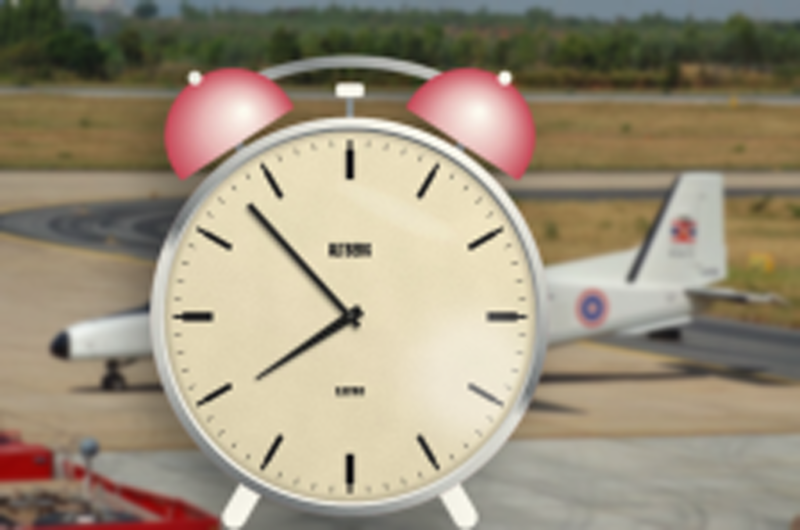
{"hour": 7, "minute": 53}
